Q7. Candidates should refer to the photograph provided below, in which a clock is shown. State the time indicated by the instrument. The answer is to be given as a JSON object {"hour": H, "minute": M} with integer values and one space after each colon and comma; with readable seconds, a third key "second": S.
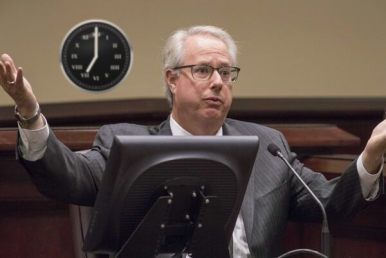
{"hour": 7, "minute": 0}
